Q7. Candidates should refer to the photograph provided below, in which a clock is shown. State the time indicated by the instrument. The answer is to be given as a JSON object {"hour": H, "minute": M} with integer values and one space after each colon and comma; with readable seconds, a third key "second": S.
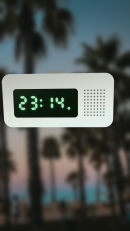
{"hour": 23, "minute": 14}
